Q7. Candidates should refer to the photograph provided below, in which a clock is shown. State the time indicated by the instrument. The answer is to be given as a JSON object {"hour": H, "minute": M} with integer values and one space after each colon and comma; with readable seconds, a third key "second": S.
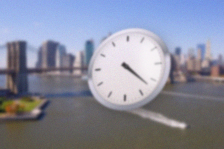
{"hour": 4, "minute": 22}
